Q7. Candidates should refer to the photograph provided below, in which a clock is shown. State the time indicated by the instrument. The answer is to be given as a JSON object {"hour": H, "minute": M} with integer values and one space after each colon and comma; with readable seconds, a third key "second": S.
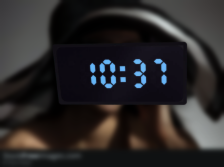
{"hour": 10, "minute": 37}
